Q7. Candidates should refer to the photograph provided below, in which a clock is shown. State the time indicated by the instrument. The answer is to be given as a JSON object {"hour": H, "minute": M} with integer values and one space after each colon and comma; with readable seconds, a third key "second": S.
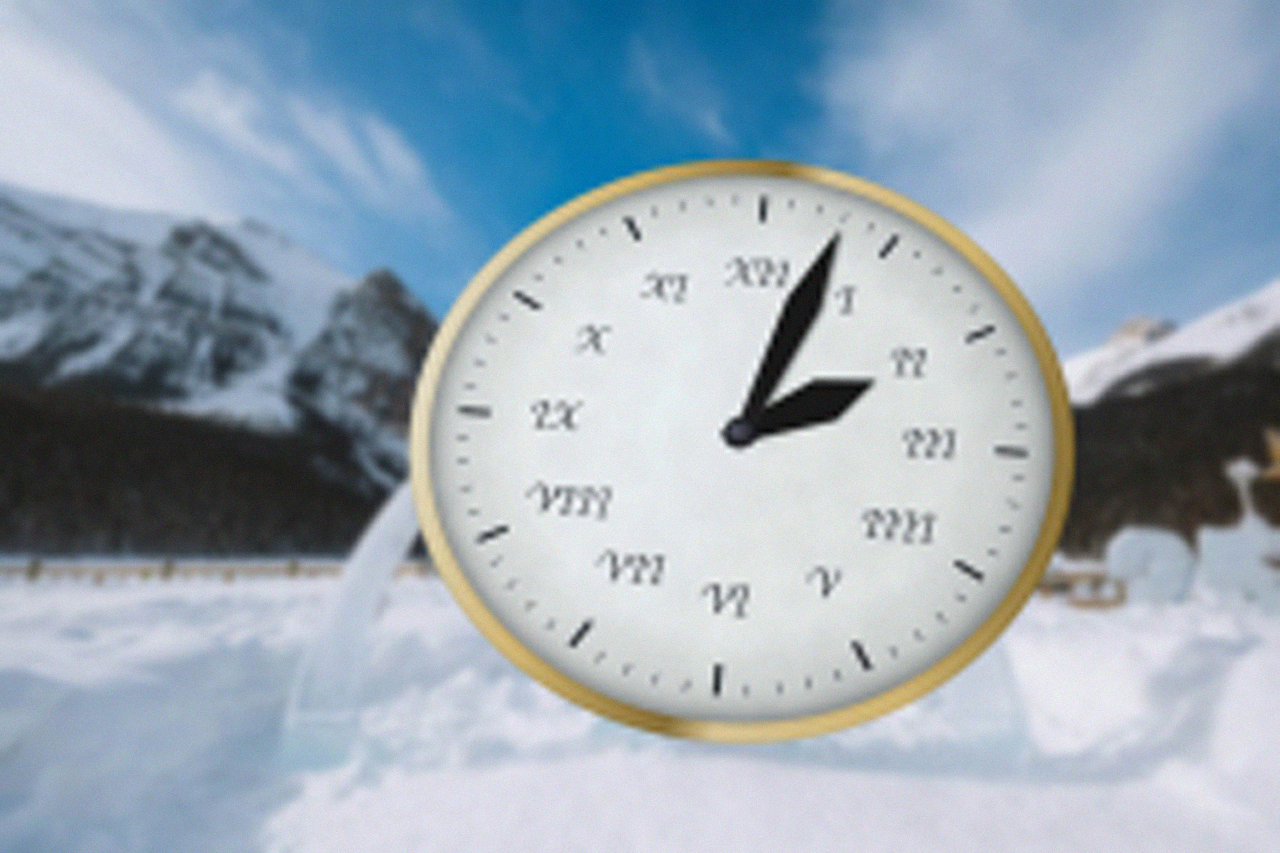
{"hour": 2, "minute": 3}
